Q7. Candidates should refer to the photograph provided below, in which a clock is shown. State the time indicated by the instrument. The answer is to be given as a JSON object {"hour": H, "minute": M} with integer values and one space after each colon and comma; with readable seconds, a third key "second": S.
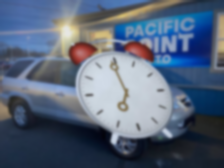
{"hour": 6, "minute": 59}
